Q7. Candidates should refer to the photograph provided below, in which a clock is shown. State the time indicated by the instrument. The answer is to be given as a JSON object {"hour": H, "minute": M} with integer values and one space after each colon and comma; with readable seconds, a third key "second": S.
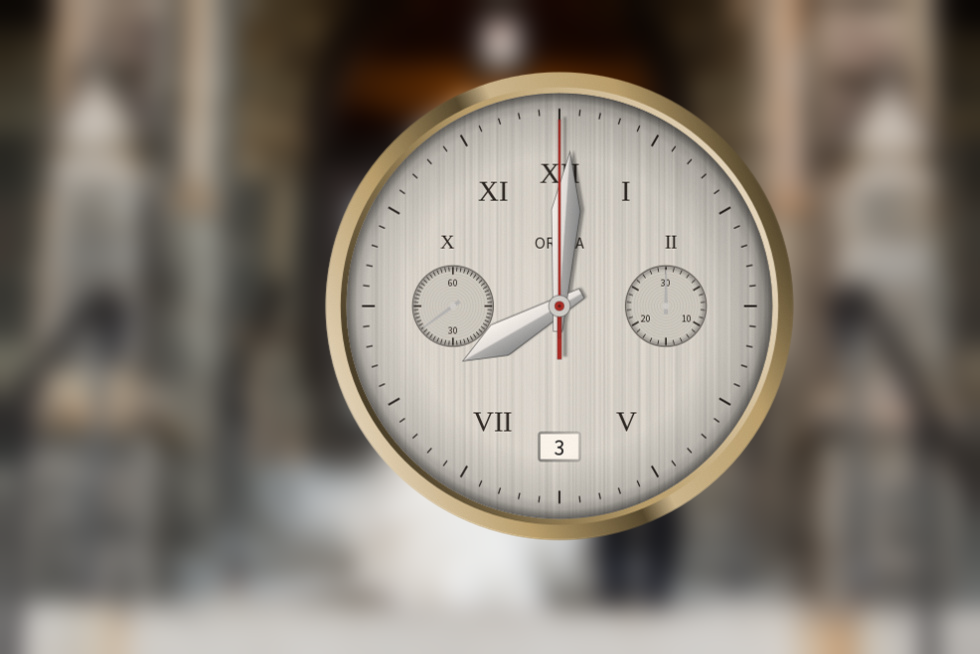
{"hour": 8, "minute": 0, "second": 39}
